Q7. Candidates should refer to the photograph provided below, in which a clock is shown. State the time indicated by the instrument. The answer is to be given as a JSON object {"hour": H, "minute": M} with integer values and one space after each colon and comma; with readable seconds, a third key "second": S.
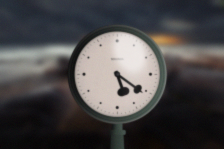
{"hour": 5, "minute": 21}
